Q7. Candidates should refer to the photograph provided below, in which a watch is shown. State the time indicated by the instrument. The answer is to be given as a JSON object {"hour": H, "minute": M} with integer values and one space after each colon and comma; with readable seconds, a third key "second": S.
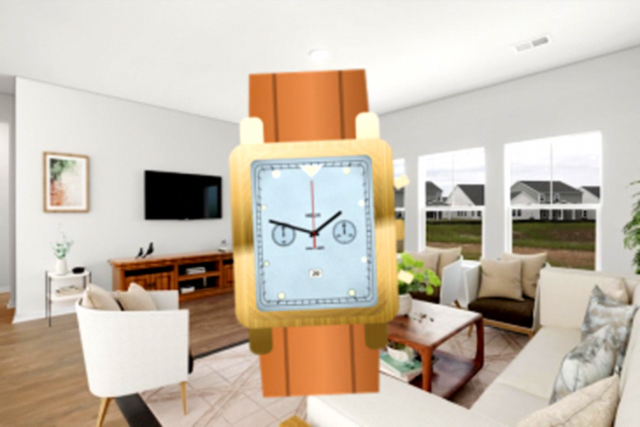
{"hour": 1, "minute": 48}
